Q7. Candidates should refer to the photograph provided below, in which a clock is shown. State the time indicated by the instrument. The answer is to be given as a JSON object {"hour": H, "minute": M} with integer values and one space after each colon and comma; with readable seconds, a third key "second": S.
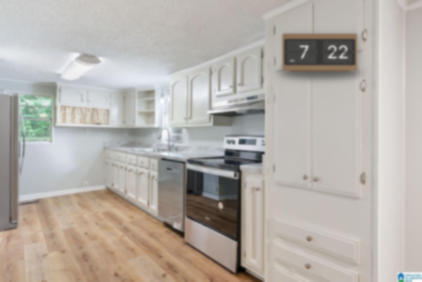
{"hour": 7, "minute": 22}
